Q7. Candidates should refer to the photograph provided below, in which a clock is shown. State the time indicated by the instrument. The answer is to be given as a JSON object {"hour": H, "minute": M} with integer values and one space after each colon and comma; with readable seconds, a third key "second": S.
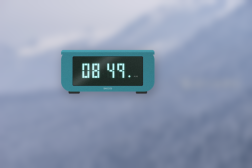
{"hour": 8, "minute": 49}
